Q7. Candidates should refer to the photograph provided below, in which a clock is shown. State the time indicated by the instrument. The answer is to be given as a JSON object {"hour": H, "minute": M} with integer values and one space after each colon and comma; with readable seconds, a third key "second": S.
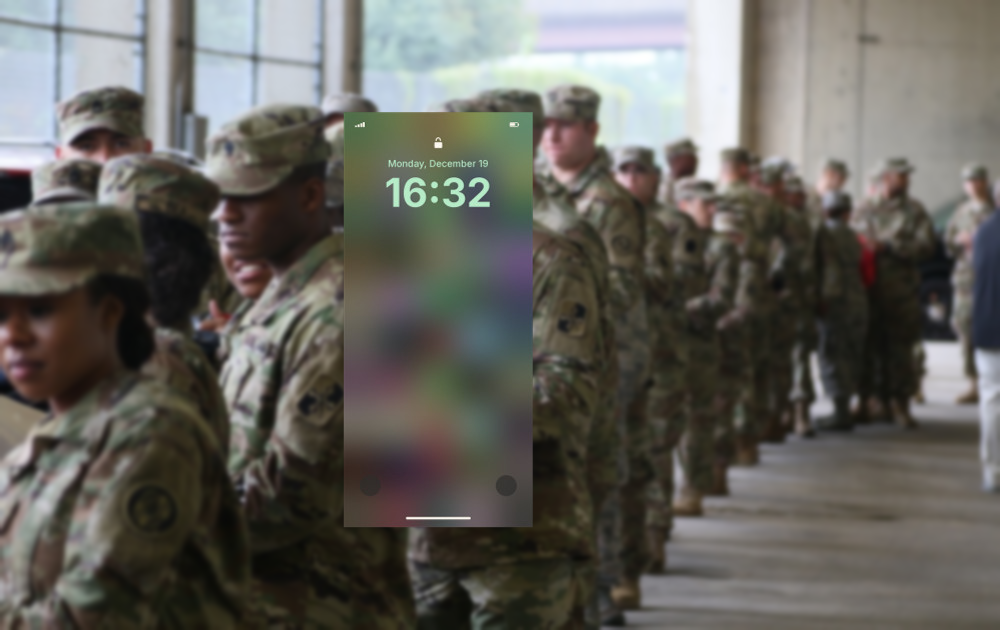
{"hour": 16, "minute": 32}
